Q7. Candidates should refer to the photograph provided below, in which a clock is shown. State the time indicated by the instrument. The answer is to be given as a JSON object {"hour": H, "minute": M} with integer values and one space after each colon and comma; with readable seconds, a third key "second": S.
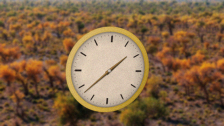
{"hour": 1, "minute": 38}
